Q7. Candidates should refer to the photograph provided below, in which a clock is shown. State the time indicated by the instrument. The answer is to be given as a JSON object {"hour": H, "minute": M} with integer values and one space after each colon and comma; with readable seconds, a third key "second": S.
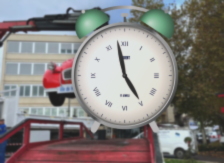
{"hour": 4, "minute": 58}
